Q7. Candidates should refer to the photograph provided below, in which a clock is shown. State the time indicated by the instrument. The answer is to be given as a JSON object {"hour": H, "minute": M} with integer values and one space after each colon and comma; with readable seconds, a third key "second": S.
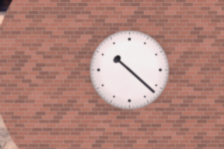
{"hour": 10, "minute": 22}
